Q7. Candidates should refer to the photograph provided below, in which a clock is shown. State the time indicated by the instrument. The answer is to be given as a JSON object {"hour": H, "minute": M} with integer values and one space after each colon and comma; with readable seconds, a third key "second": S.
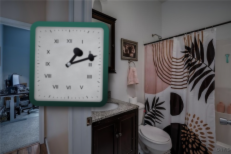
{"hour": 1, "minute": 12}
